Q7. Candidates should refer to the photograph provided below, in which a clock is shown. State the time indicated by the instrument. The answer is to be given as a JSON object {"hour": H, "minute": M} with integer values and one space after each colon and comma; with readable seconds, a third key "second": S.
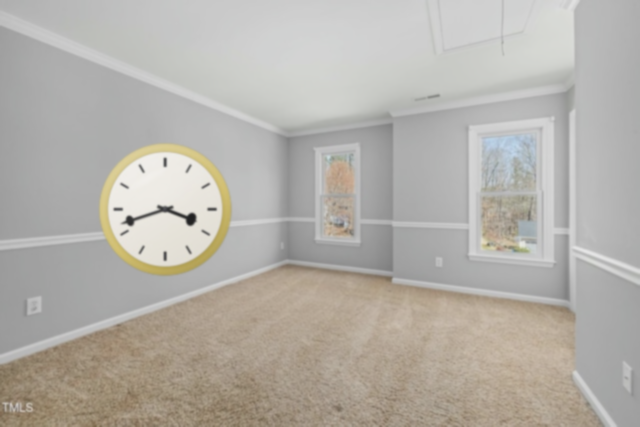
{"hour": 3, "minute": 42}
